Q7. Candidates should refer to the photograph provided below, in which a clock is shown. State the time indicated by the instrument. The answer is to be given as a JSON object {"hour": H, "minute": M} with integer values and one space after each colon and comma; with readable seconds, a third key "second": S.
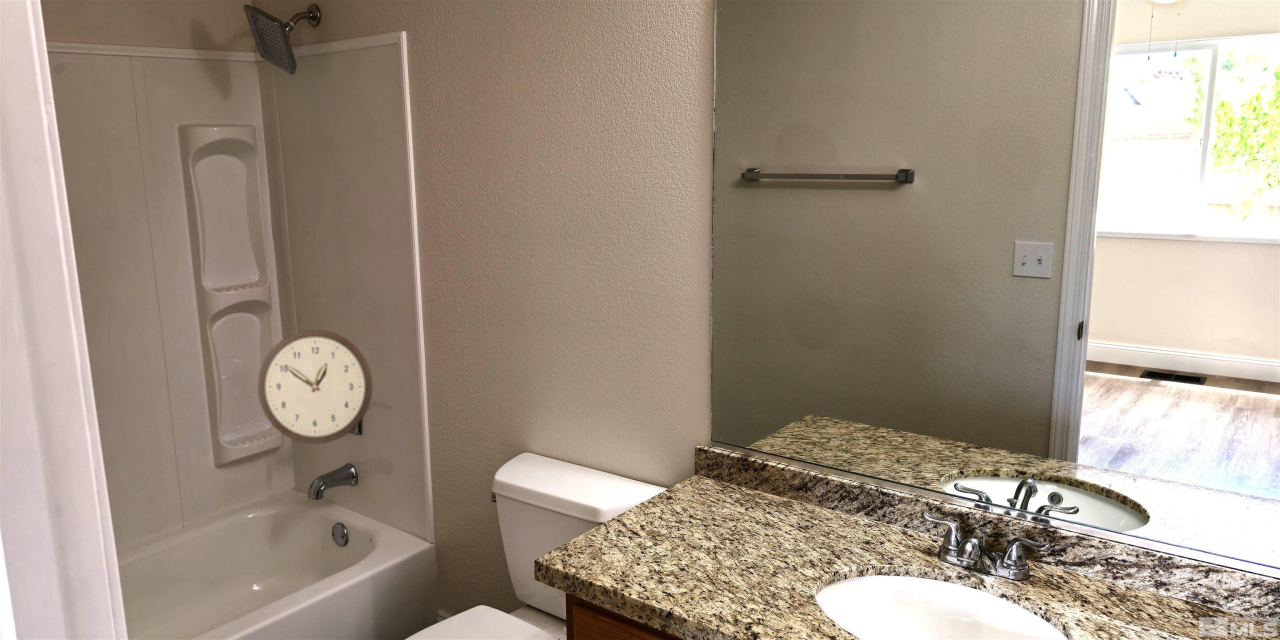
{"hour": 12, "minute": 51}
